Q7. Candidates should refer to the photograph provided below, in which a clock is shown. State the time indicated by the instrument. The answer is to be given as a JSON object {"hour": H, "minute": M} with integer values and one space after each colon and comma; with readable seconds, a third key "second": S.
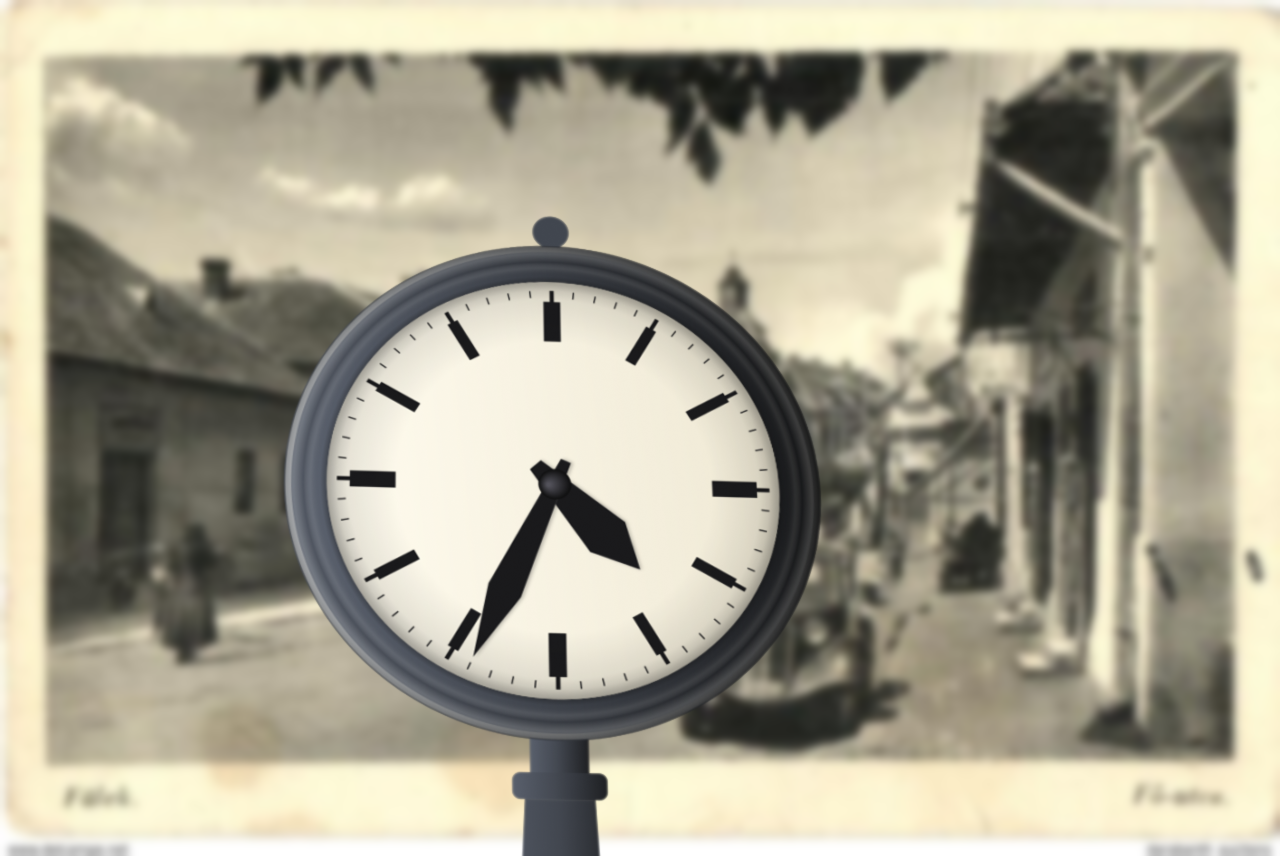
{"hour": 4, "minute": 34}
